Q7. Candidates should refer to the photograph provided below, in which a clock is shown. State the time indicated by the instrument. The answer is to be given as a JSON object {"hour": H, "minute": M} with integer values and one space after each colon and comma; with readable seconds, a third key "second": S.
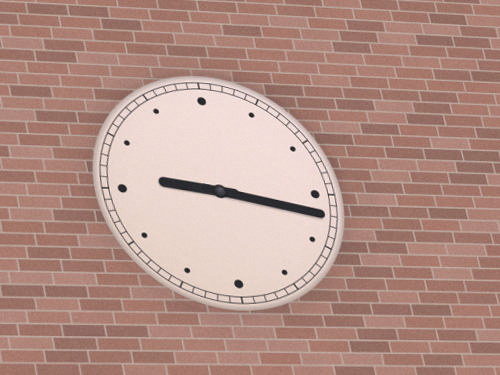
{"hour": 9, "minute": 17}
